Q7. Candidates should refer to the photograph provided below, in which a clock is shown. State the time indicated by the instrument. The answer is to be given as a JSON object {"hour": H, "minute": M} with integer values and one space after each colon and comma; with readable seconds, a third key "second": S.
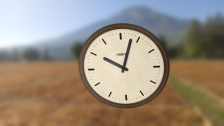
{"hour": 10, "minute": 3}
